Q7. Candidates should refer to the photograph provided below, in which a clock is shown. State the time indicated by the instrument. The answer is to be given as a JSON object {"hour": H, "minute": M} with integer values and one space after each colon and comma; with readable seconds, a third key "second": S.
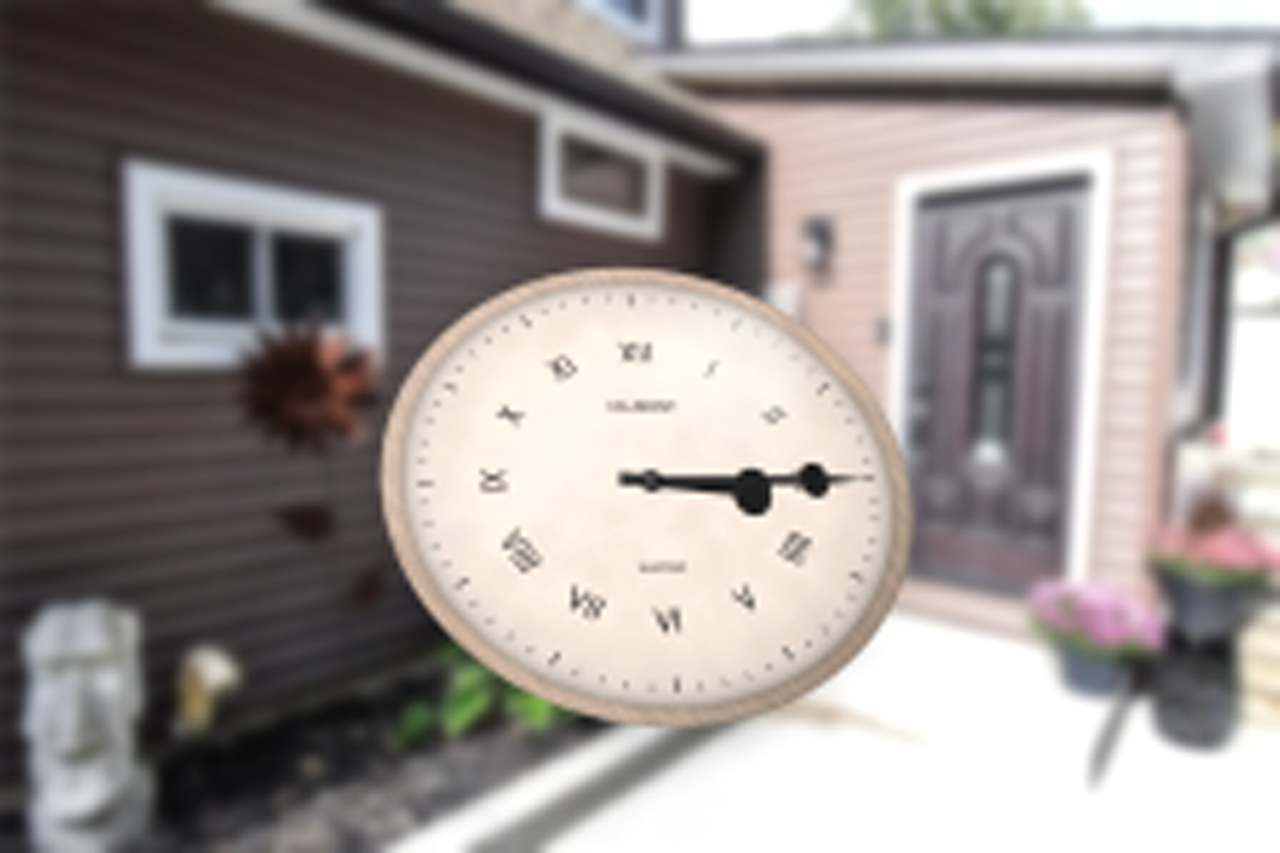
{"hour": 3, "minute": 15}
